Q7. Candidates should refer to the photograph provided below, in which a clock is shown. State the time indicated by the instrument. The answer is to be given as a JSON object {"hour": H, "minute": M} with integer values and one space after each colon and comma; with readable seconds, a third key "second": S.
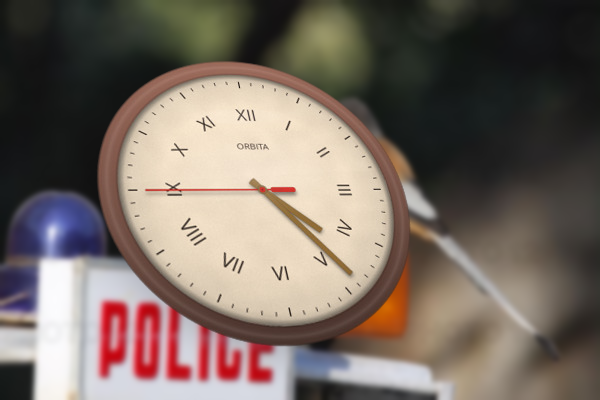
{"hour": 4, "minute": 23, "second": 45}
